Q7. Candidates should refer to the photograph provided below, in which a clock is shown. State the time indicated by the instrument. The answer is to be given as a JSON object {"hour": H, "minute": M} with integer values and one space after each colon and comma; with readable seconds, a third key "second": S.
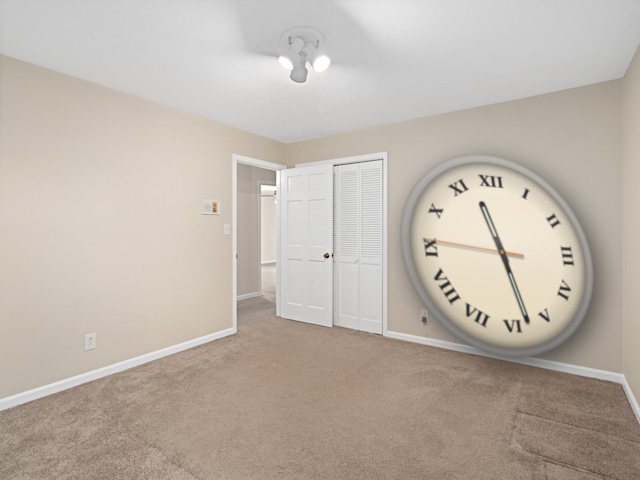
{"hour": 11, "minute": 27, "second": 46}
